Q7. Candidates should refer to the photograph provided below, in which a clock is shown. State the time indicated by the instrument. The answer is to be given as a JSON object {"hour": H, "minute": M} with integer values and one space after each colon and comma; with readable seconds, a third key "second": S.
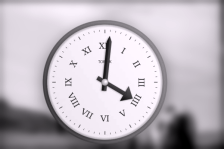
{"hour": 4, "minute": 1}
